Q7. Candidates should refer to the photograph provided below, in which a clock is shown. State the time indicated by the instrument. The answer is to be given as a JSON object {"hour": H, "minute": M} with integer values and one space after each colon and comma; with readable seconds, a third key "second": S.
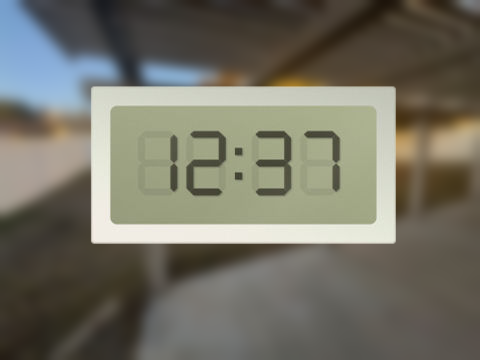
{"hour": 12, "minute": 37}
